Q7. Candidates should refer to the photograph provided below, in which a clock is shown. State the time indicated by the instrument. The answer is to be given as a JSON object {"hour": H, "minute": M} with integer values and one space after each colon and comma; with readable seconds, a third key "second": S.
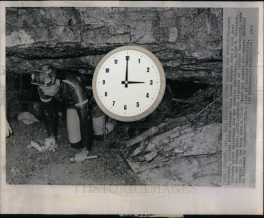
{"hour": 3, "minute": 0}
